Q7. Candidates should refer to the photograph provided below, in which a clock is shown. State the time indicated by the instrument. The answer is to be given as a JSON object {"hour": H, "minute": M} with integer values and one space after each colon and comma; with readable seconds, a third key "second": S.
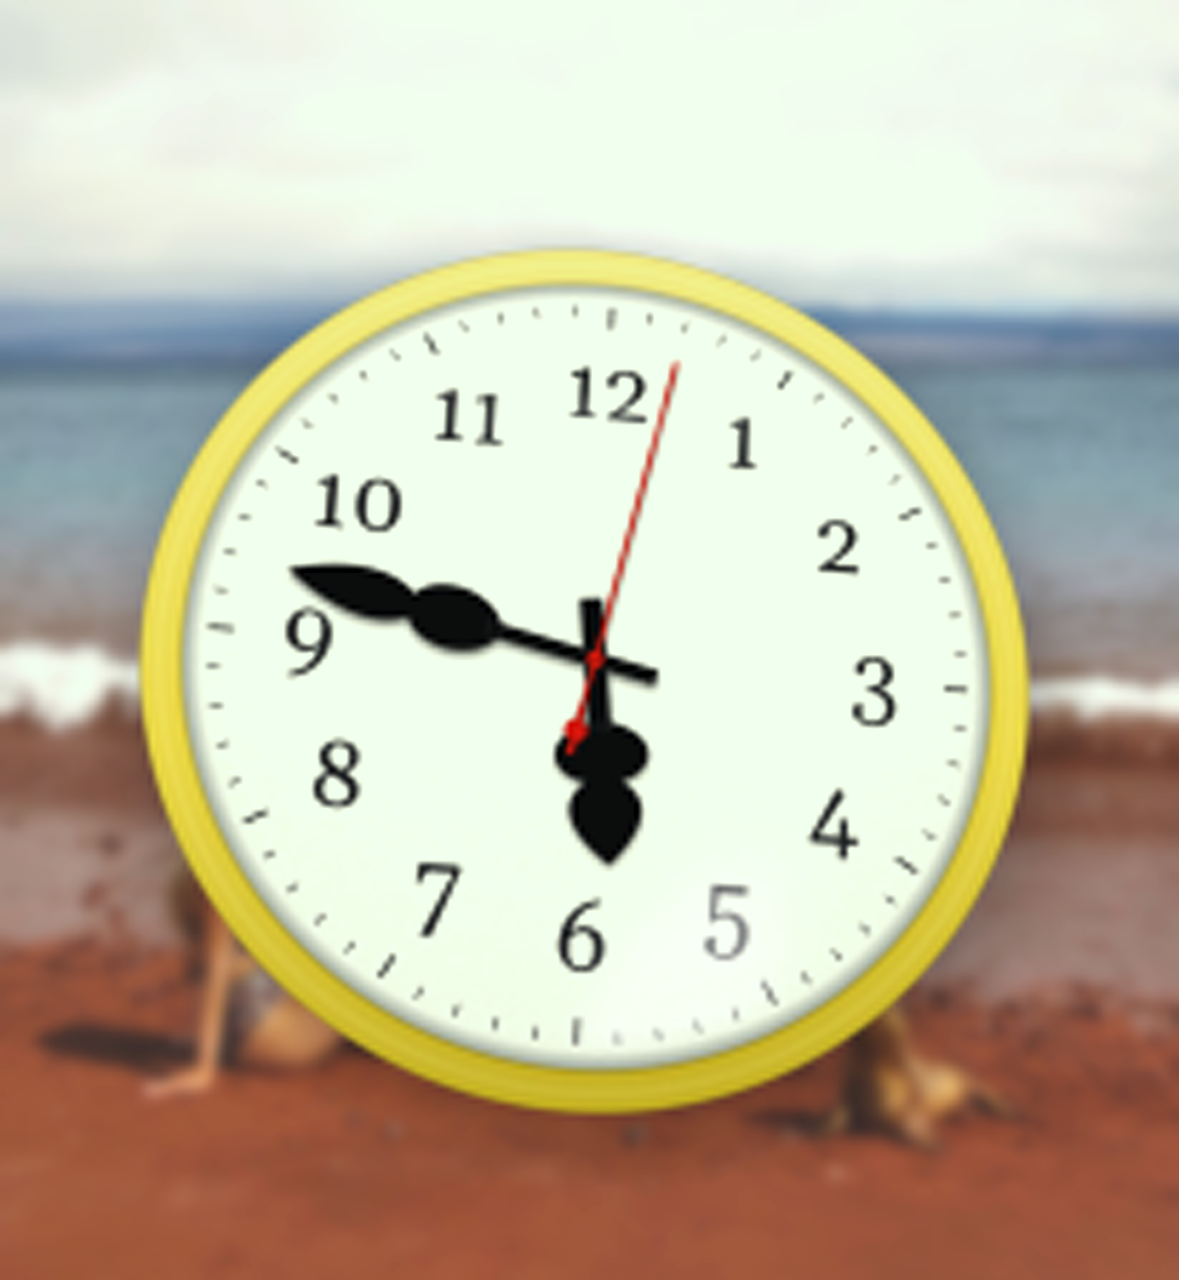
{"hour": 5, "minute": 47, "second": 2}
